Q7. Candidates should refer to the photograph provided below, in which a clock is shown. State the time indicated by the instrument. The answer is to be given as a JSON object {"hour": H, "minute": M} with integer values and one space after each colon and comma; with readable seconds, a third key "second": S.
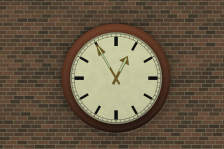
{"hour": 12, "minute": 55}
